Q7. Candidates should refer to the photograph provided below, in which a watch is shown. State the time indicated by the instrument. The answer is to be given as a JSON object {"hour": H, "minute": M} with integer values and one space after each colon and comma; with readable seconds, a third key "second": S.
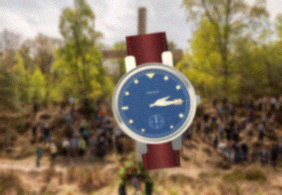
{"hour": 2, "minute": 15}
